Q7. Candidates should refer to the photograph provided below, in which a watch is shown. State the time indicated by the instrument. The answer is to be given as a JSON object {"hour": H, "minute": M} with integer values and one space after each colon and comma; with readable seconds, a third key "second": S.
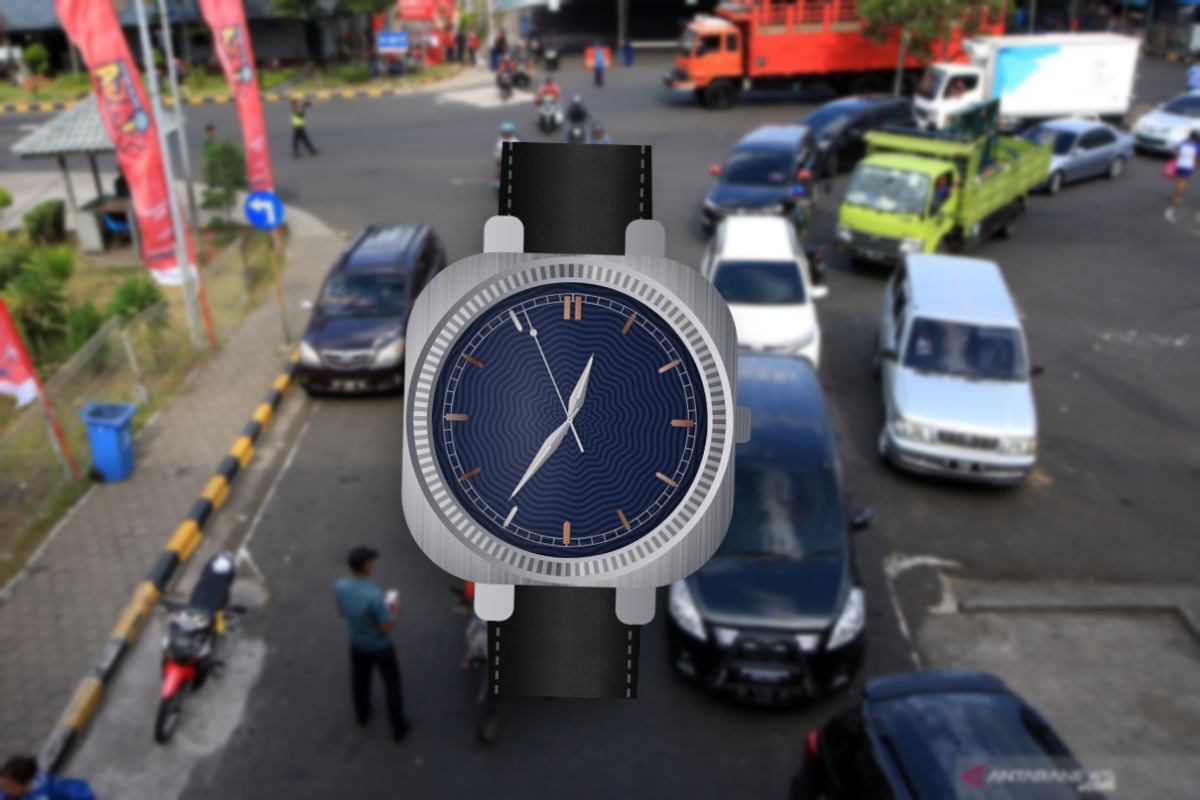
{"hour": 12, "minute": 35, "second": 56}
